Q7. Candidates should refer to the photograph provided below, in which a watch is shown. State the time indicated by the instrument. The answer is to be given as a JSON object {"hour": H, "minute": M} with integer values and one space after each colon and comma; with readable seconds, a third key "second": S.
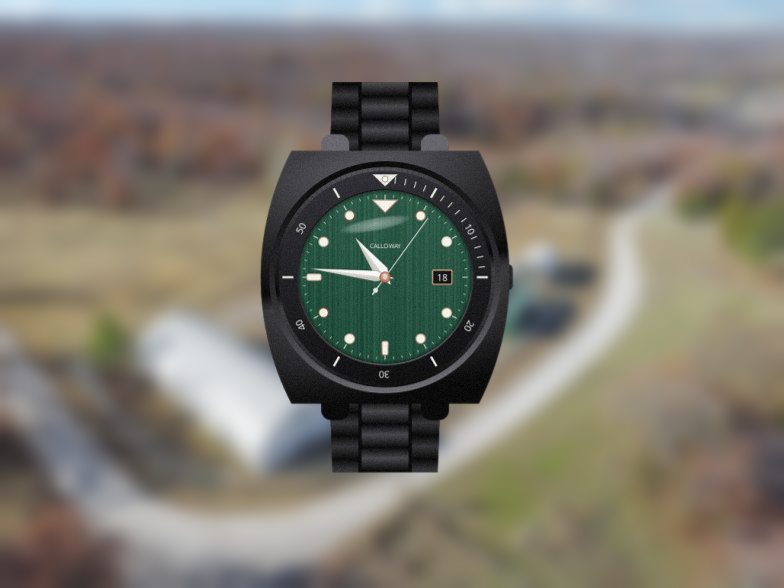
{"hour": 10, "minute": 46, "second": 6}
